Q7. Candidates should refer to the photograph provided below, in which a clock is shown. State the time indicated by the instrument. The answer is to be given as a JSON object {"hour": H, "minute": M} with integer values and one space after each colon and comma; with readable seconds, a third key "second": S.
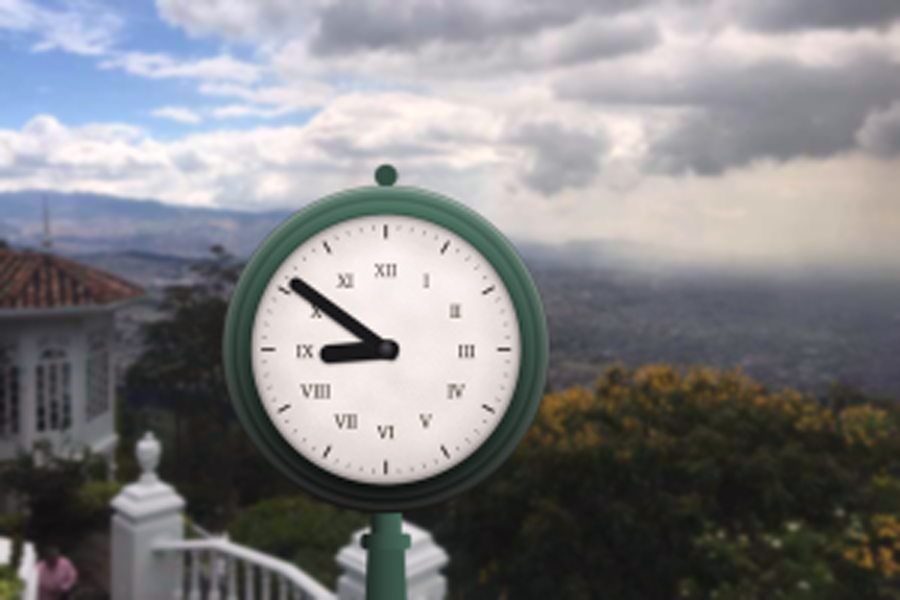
{"hour": 8, "minute": 51}
